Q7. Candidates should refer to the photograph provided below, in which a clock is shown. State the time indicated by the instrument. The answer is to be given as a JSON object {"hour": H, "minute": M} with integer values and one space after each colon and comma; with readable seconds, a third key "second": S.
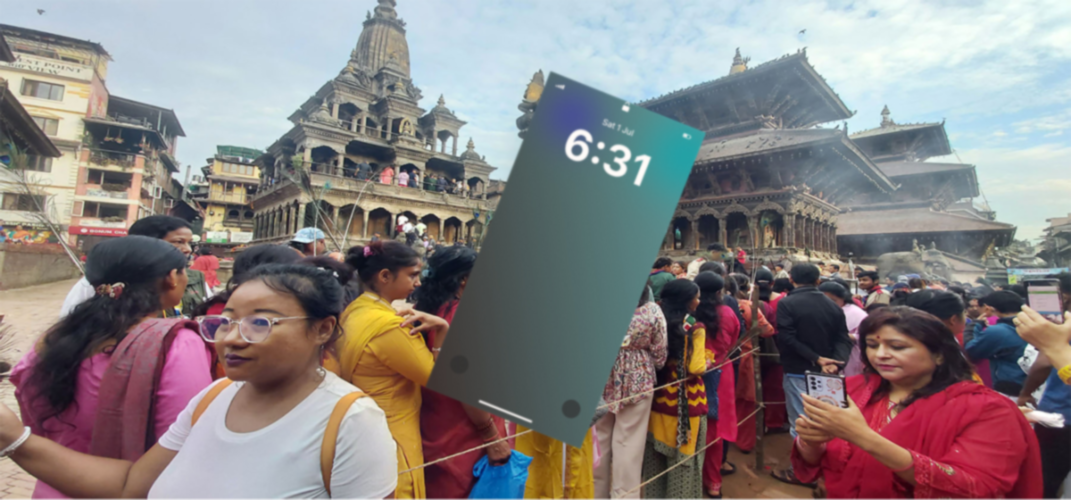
{"hour": 6, "minute": 31}
